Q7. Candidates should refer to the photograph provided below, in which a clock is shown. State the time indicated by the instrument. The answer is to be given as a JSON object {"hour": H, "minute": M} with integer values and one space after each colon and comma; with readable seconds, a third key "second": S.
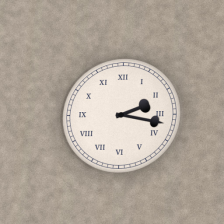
{"hour": 2, "minute": 17}
